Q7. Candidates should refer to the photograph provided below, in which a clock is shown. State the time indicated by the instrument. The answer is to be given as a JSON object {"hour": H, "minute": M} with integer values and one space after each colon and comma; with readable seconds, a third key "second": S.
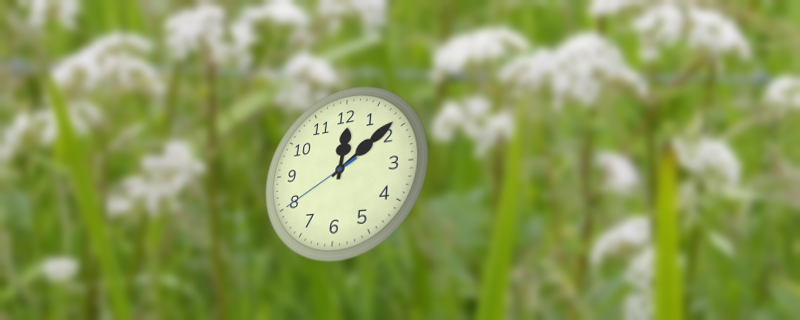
{"hour": 12, "minute": 8, "second": 40}
